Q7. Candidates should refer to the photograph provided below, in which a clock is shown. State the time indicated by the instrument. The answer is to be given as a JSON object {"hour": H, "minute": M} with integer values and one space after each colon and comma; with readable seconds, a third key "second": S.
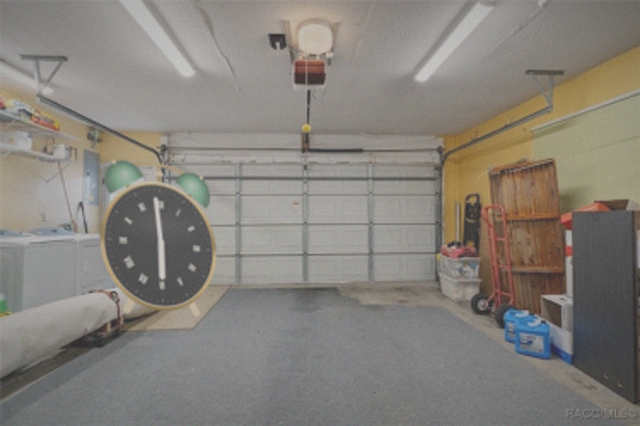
{"hour": 5, "minute": 59}
